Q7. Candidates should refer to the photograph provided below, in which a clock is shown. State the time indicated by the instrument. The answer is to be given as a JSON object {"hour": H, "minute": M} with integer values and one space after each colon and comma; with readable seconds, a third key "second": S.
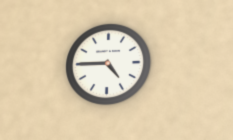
{"hour": 4, "minute": 45}
